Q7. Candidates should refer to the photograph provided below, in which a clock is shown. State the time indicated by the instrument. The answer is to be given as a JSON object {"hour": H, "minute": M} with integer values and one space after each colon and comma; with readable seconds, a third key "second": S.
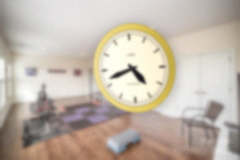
{"hour": 4, "minute": 42}
